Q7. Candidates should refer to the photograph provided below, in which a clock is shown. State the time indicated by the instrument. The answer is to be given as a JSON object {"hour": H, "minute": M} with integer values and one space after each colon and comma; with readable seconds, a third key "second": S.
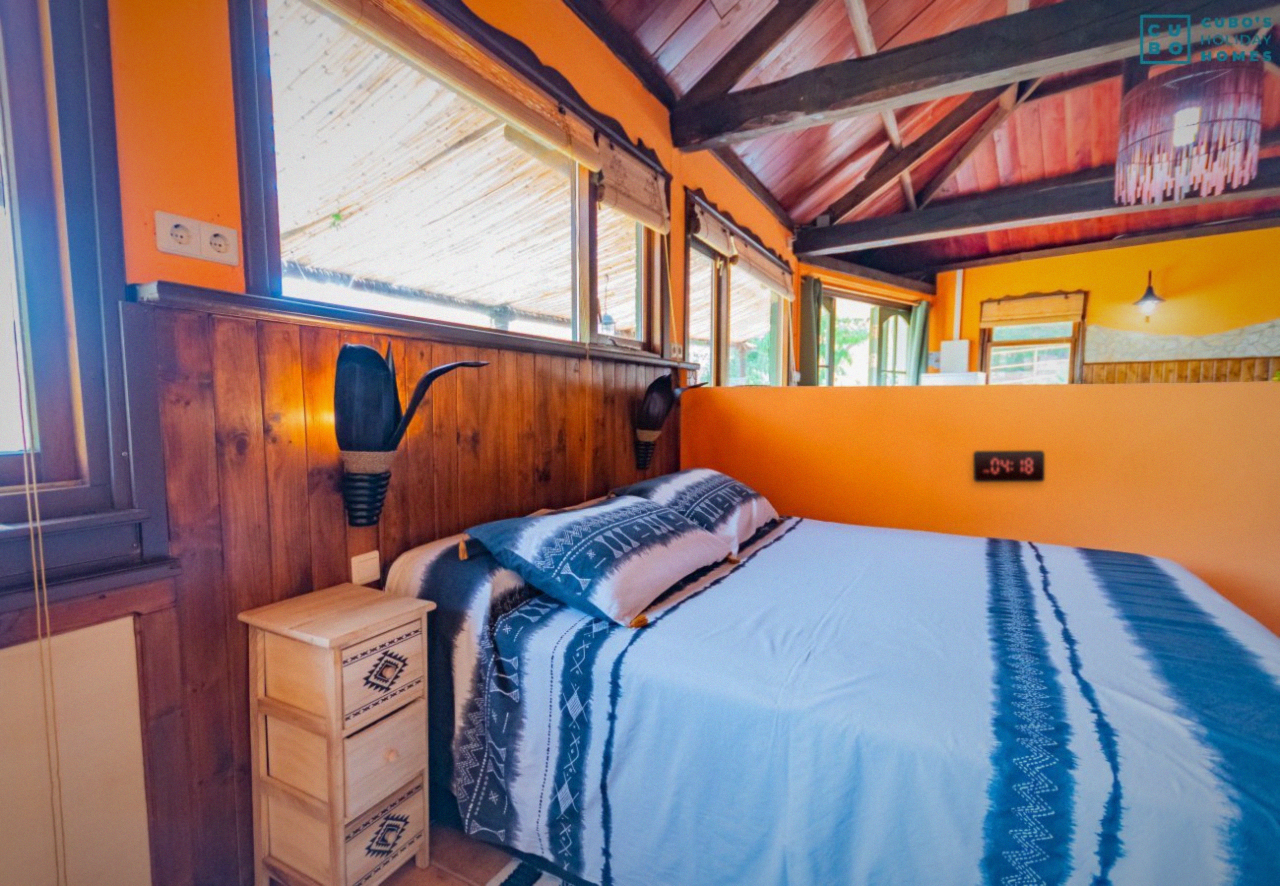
{"hour": 4, "minute": 18}
